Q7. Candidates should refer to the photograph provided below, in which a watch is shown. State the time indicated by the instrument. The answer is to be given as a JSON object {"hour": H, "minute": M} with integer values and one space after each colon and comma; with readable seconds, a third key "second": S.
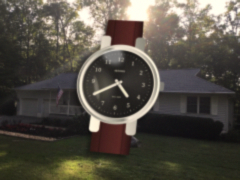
{"hour": 4, "minute": 40}
